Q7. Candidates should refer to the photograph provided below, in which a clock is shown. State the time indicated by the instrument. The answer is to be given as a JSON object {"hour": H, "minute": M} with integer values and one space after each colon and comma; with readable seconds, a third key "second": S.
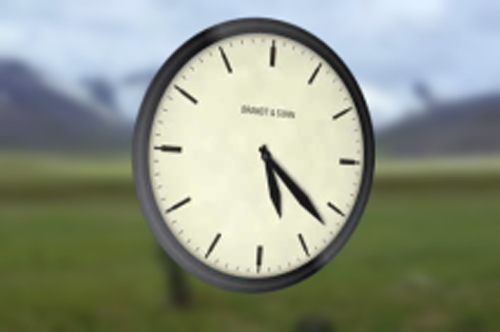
{"hour": 5, "minute": 22}
